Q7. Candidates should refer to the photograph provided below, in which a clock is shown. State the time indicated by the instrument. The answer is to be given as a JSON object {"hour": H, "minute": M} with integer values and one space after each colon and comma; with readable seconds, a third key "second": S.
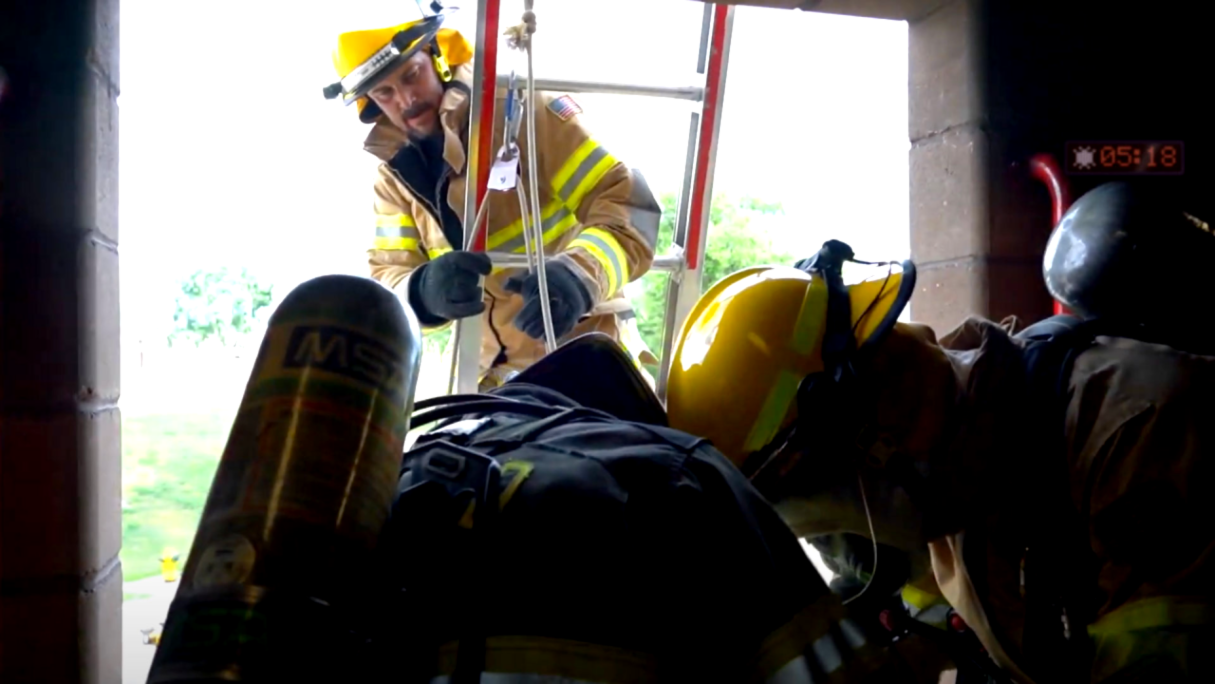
{"hour": 5, "minute": 18}
